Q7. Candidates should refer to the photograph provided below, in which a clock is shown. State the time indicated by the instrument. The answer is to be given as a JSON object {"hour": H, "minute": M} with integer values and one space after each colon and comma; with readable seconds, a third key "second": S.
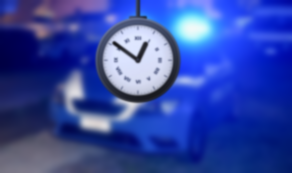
{"hour": 12, "minute": 51}
